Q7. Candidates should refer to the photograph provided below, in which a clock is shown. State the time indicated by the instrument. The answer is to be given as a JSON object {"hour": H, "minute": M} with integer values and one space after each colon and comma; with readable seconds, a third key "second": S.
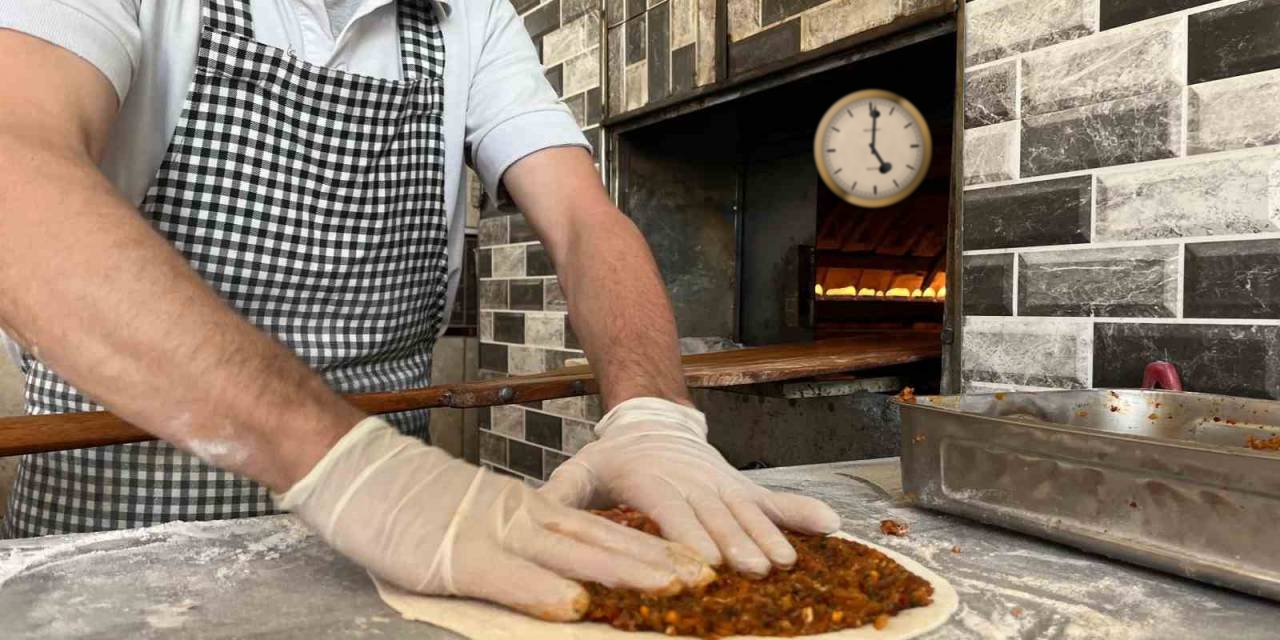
{"hour": 5, "minute": 1}
